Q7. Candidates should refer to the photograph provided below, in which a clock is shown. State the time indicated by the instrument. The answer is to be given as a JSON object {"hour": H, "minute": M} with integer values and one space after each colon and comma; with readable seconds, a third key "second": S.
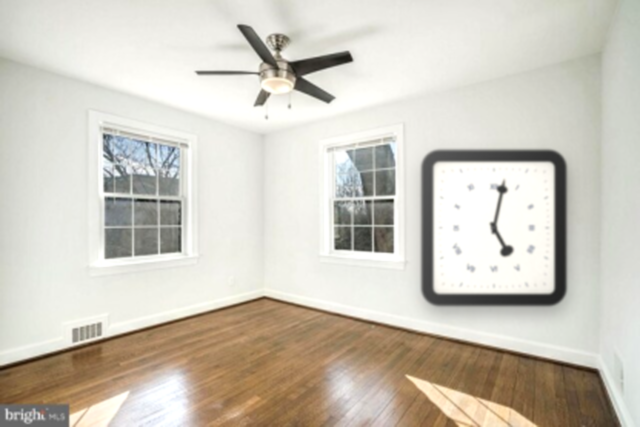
{"hour": 5, "minute": 2}
